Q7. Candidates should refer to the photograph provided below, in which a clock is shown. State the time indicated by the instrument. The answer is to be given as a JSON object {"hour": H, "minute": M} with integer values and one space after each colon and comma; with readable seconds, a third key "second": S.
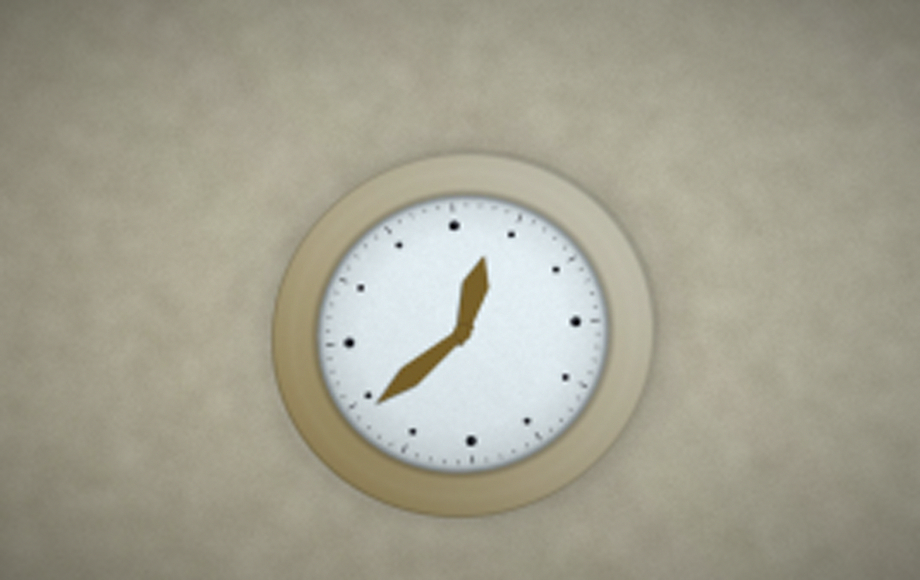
{"hour": 12, "minute": 39}
